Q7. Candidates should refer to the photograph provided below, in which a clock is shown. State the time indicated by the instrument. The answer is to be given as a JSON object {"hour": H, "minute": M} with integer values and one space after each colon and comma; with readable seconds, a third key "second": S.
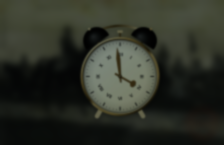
{"hour": 3, "minute": 59}
